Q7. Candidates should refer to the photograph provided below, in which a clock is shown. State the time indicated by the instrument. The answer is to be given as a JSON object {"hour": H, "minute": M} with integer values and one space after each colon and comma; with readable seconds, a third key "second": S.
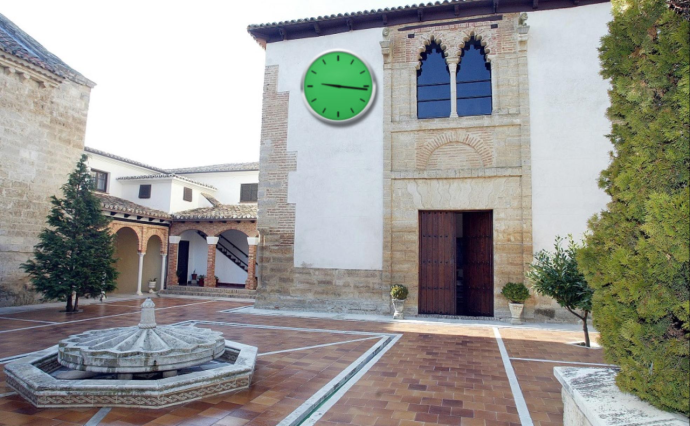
{"hour": 9, "minute": 16}
